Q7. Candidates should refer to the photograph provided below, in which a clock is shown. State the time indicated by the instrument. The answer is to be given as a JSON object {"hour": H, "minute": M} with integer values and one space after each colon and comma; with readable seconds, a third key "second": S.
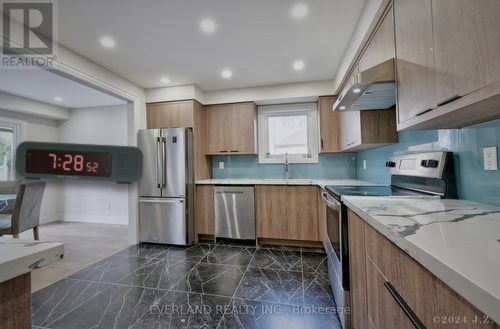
{"hour": 7, "minute": 28}
